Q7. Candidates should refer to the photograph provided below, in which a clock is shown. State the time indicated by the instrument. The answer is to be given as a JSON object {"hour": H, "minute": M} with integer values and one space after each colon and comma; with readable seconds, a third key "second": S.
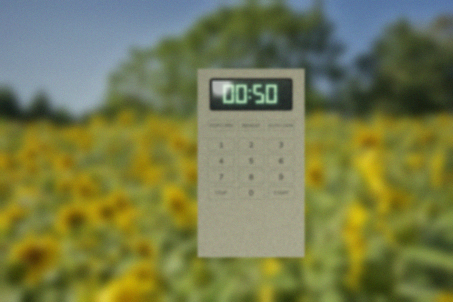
{"hour": 0, "minute": 50}
